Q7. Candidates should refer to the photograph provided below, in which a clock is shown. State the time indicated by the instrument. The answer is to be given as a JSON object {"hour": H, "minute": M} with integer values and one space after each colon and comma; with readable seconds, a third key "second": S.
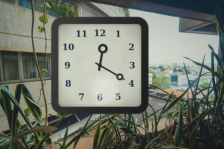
{"hour": 12, "minute": 20}
